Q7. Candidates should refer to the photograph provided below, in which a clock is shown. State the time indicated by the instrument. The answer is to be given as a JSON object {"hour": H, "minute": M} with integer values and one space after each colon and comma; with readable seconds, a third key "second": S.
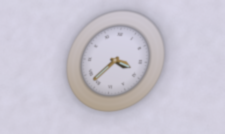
{"hour": 3, "minute": 37}
